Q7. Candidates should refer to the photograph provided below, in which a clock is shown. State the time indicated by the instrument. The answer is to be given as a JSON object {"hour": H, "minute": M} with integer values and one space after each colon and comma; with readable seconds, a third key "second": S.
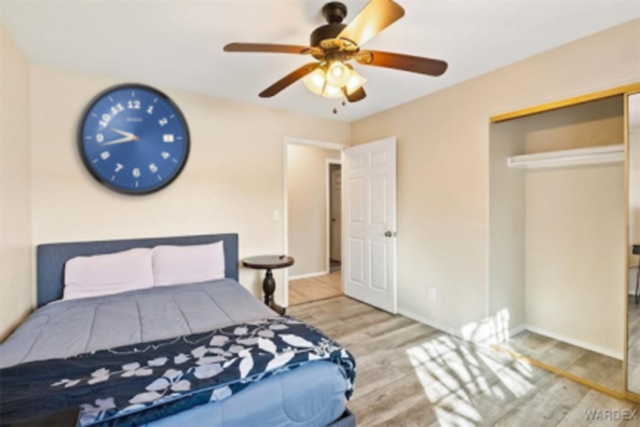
{"hour": 9, "minute": 43}
